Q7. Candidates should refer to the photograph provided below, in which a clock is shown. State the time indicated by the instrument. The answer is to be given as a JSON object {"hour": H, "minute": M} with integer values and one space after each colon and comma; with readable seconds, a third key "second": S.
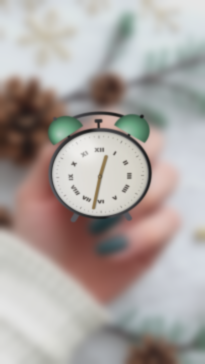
{"hour": 12, "minute": 32}
